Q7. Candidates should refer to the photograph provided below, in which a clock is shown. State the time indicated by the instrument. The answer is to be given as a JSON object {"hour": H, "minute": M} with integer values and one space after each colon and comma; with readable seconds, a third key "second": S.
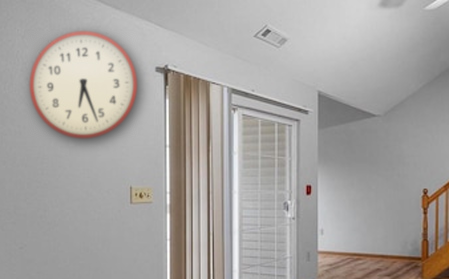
{"hour": 6, "minute": 27}
